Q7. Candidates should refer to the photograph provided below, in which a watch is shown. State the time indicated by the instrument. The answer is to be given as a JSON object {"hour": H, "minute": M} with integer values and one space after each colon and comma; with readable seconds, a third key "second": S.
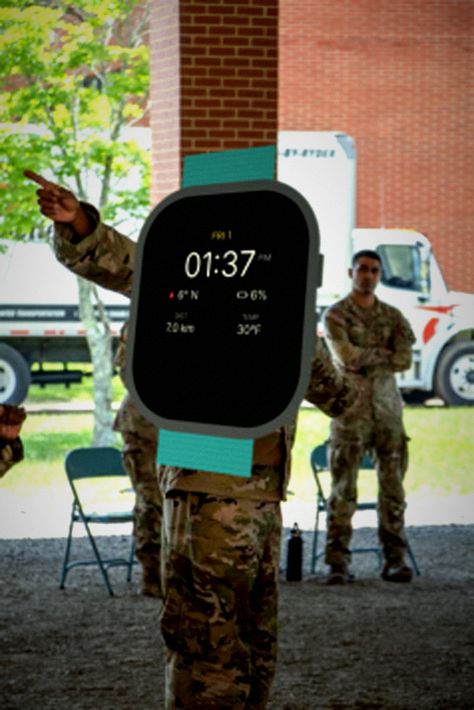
{"hour": 1, "minute": 37}
